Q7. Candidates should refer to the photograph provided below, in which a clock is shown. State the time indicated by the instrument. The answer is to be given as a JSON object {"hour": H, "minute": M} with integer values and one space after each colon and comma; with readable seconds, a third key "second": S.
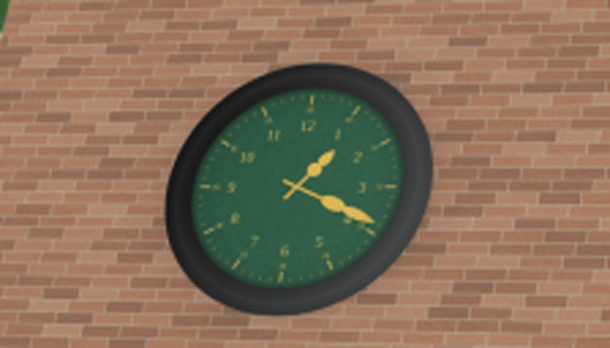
{"hour": 1, "minute": 19}
